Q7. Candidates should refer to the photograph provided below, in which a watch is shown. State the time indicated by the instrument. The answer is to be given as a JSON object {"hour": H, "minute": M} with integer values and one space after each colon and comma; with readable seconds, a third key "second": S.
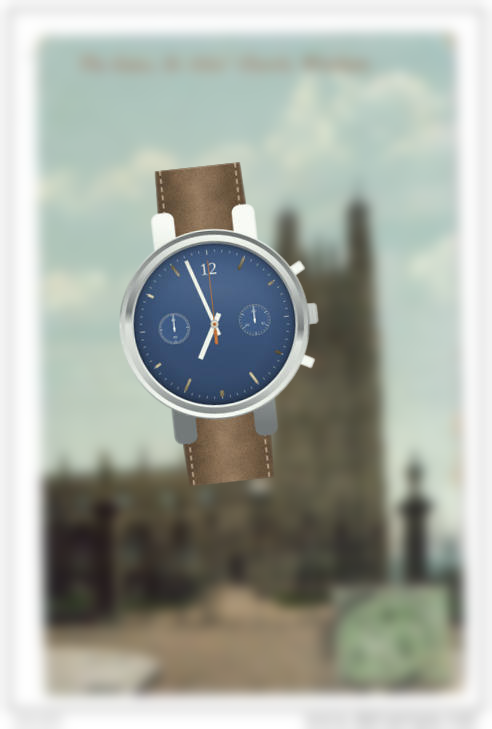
{"hour": 6, "minute": 57}
